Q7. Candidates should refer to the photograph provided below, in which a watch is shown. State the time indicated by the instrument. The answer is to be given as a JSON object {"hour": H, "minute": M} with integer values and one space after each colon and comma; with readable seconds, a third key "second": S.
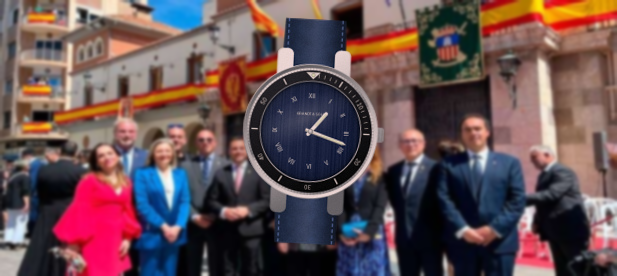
{"hour": 1, "minute": 18}
